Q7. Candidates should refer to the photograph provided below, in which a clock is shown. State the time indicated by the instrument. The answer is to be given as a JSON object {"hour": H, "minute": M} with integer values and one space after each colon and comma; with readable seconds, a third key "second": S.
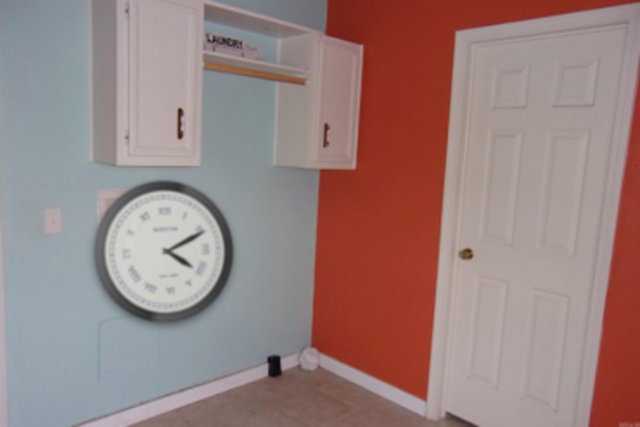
{"hour": 4, "minute": 11}
